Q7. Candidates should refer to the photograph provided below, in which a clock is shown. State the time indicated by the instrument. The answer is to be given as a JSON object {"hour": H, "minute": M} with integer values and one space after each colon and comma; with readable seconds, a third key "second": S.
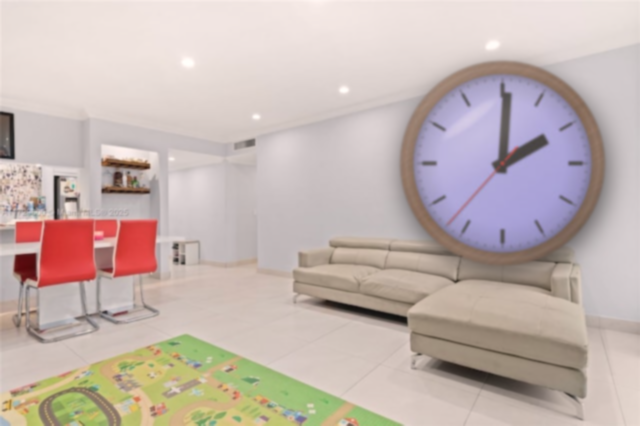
{"hour": 2, "minute": 0, "second": 37}
